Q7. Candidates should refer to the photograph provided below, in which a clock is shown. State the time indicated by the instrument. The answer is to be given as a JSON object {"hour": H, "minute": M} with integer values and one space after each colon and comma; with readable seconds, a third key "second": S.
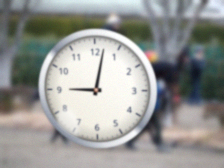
{"hour": 9, "minute": 2}
